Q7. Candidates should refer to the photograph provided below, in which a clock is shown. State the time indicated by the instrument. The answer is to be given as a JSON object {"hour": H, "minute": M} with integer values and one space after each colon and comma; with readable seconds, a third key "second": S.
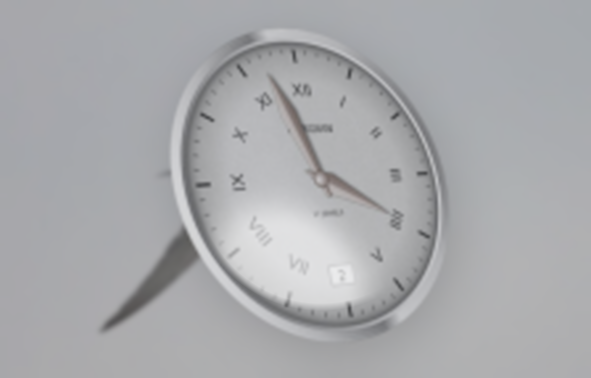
{"hour": 3, "minute": 57}
